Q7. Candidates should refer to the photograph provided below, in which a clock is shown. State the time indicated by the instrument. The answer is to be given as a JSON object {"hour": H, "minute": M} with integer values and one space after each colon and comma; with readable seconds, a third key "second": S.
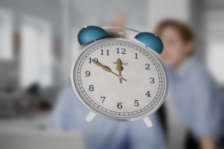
{"hour": 11, "minute": 50}
